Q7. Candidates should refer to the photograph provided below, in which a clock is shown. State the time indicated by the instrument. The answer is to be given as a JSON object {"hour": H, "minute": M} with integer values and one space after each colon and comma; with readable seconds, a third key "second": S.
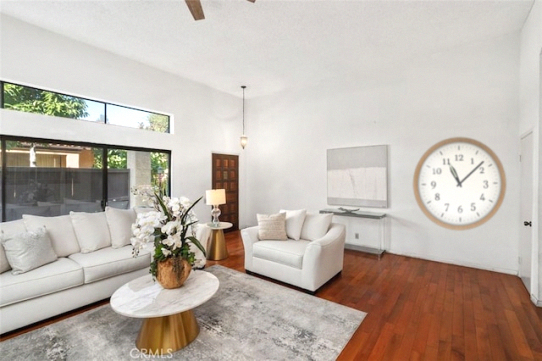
{"hour": 11, "minute": 8}
